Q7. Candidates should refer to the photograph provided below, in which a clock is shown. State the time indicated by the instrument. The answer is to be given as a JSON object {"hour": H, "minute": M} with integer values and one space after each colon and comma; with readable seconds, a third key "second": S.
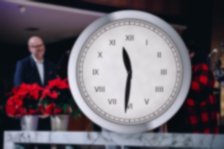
{"hour": 11, "minute": 31}
